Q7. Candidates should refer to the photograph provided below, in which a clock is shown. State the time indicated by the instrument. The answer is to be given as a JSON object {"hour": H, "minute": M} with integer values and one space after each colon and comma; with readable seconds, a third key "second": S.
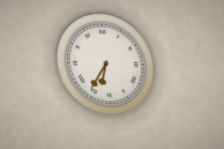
{"hour": 6, "minute": 36}
